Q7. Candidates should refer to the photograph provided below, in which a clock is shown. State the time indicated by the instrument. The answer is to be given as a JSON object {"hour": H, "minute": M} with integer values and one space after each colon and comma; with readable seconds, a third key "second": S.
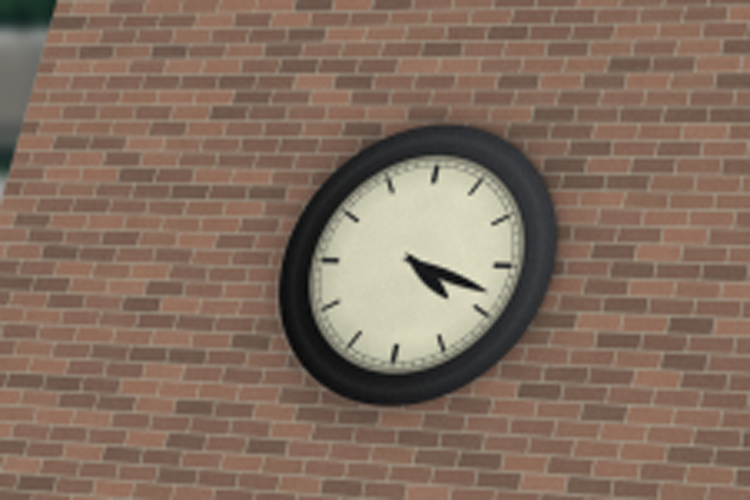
{"hour": 4, "minute": 18}
